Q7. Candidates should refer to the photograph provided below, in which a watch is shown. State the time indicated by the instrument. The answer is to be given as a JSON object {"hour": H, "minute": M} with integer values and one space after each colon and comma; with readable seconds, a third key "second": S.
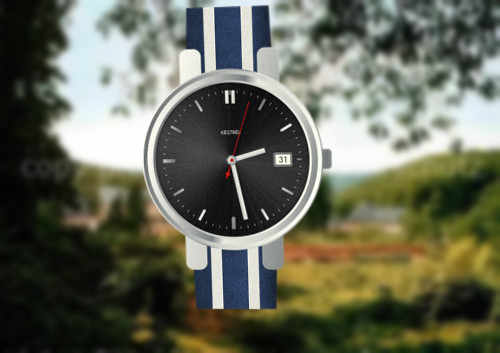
{"hour": 2, "minute": 28, "second": 3}
